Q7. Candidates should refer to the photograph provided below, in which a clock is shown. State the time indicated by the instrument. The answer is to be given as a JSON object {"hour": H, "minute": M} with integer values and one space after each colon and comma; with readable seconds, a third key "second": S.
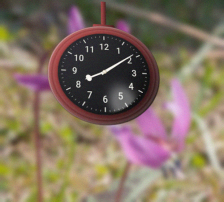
{"hour": 8, "minute": 9}
